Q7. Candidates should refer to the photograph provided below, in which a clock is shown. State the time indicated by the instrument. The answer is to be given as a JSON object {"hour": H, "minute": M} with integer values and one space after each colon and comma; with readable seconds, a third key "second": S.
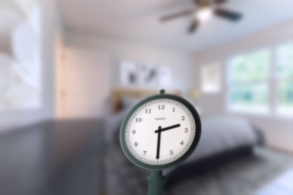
{"hour": 2, "minute": 30}
